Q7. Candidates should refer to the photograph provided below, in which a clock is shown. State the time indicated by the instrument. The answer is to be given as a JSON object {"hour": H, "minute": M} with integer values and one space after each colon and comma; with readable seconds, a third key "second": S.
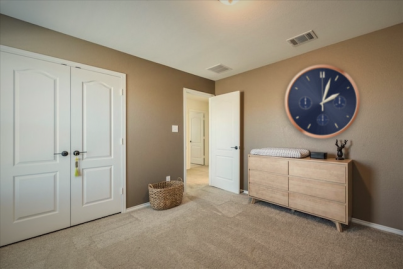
{"hour": 2, "minute": 3}
